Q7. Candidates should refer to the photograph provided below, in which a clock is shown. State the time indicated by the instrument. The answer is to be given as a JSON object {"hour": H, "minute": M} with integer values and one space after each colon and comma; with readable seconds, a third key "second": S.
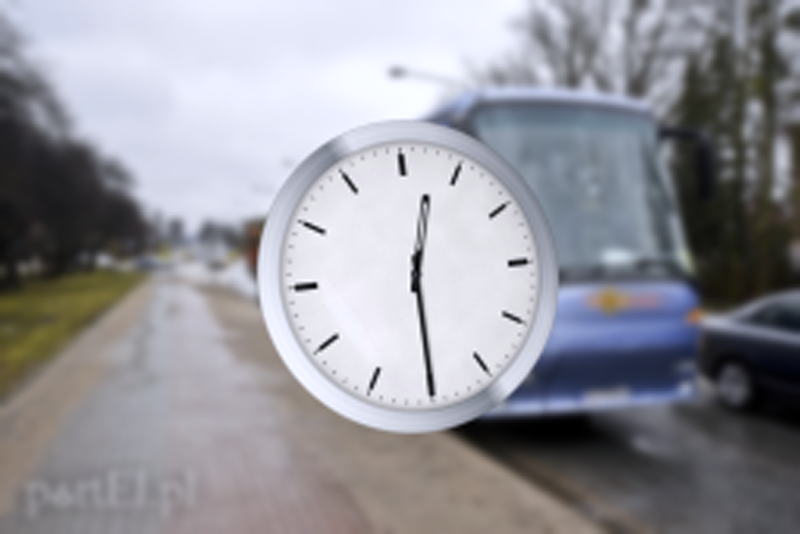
{"hour": 12, "minute": 30}
